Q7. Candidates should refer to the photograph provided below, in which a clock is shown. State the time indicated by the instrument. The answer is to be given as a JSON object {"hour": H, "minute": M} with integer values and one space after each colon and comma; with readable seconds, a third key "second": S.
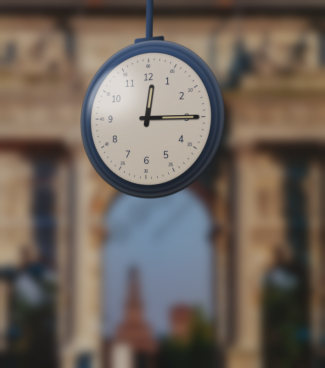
{"hour": 12, "minute": 15}
